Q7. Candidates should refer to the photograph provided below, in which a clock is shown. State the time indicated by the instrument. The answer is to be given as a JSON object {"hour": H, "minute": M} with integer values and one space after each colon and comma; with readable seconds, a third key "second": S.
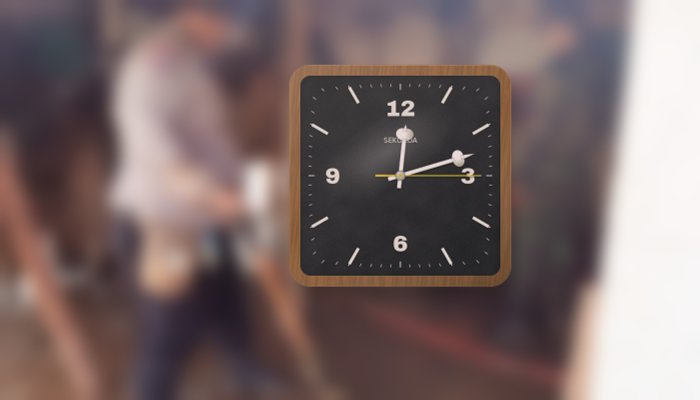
{"hour": 12, "minute": 12, "second": 15}
